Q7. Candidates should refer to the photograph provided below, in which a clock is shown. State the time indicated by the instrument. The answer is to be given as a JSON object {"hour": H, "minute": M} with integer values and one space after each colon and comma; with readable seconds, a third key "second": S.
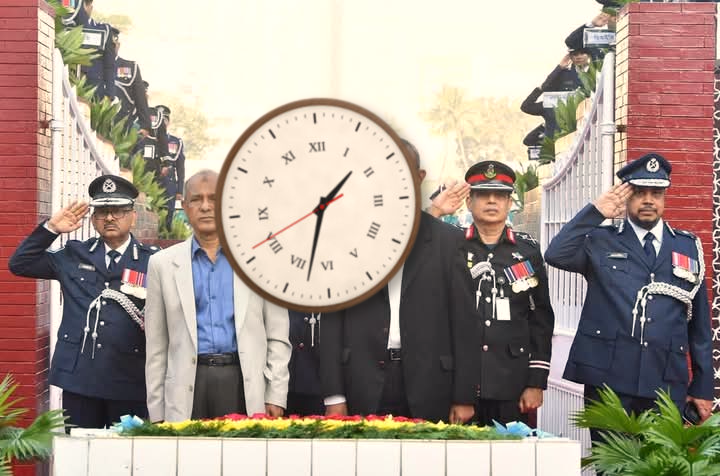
{"hour": 1, "minute": 32, "second": 41}
